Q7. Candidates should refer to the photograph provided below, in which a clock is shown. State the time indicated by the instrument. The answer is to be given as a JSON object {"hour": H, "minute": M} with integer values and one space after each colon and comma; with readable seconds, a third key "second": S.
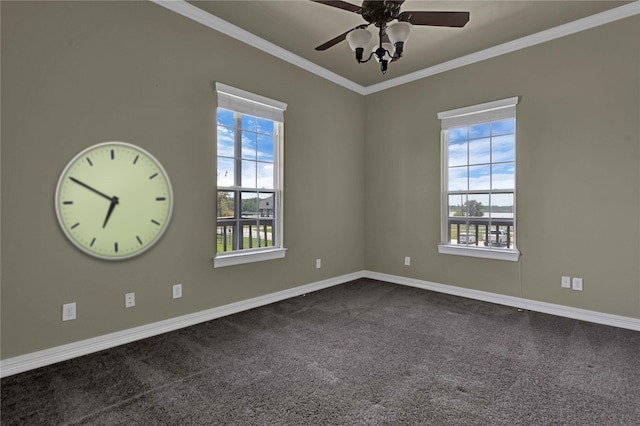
{"hour": 6, "minute": 50}
